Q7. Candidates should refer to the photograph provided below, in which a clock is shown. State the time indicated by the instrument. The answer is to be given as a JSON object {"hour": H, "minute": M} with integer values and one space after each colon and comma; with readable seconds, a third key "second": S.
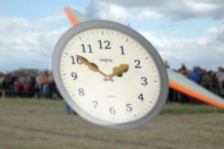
{"hour": 1, "minute": 51}
